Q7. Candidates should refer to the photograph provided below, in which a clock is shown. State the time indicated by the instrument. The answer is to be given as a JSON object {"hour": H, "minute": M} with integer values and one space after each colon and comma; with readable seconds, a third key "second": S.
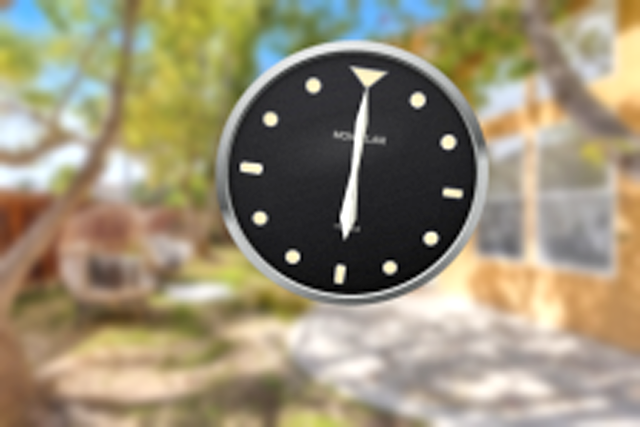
{"hour": 6, "minute": 0}
